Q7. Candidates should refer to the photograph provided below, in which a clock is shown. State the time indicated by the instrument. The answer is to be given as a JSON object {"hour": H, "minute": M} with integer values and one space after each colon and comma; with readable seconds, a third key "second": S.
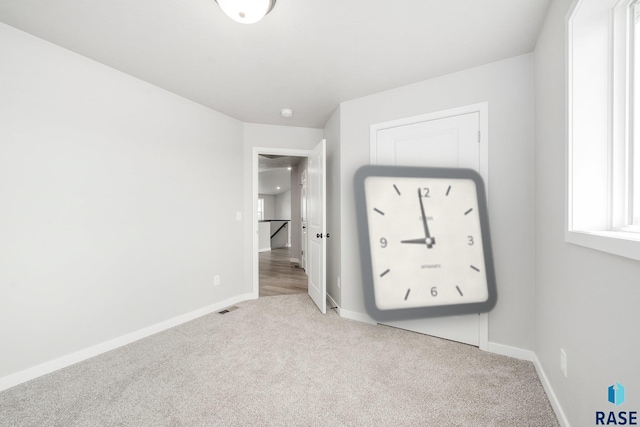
{"hour": 8, "minute": 59}
